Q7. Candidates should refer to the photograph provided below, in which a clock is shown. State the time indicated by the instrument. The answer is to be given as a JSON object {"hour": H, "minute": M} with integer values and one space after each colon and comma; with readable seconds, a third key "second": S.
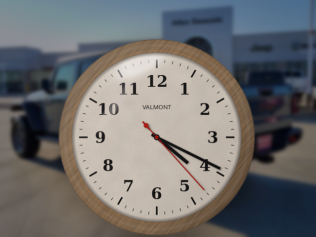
{"hour": 4, "minute": 19, "second": 23}
